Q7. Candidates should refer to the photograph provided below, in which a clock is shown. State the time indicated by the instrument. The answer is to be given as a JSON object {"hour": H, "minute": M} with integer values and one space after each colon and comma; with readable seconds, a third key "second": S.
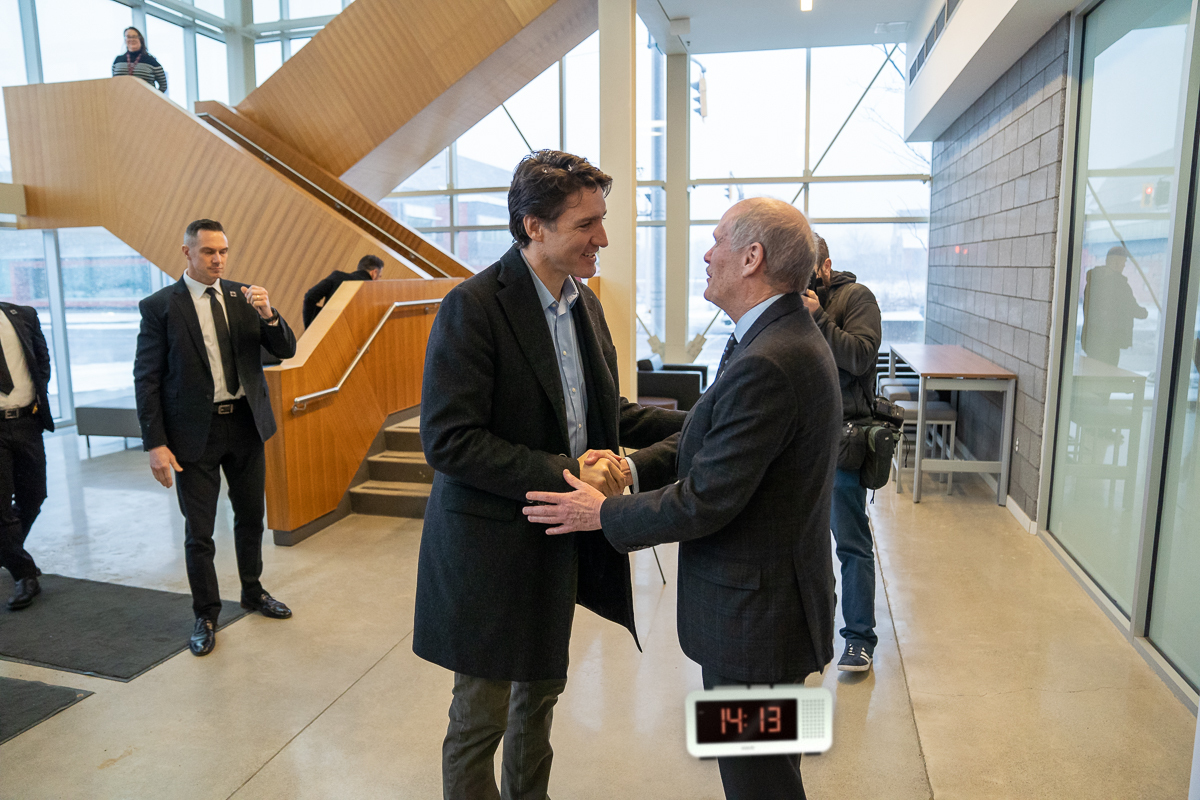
{"hour": 14, "minute": 13}
